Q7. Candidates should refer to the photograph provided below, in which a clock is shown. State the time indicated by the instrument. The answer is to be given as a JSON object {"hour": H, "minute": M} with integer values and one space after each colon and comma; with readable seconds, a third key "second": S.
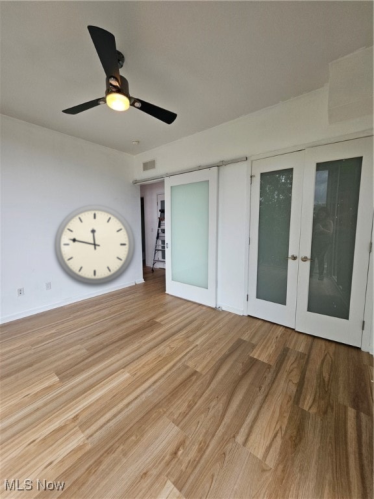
{"hour": 11, "minute": 47}
